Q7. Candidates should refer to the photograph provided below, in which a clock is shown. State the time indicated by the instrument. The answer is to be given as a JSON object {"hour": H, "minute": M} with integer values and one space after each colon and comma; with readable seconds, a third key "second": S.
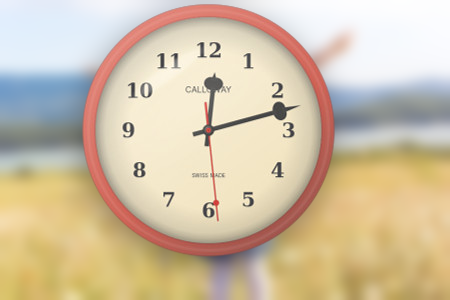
{"hour": 12, "minute": 12, "second": 29}
